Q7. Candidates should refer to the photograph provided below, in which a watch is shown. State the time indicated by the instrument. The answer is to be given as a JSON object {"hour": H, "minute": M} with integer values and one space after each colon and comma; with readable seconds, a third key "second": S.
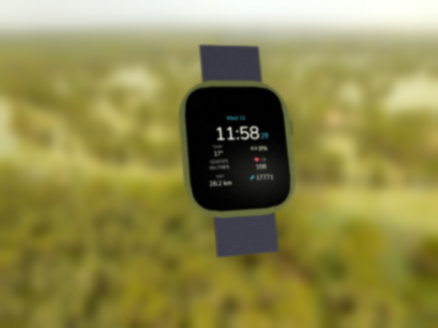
{"hour": 11, "minute": 58}
